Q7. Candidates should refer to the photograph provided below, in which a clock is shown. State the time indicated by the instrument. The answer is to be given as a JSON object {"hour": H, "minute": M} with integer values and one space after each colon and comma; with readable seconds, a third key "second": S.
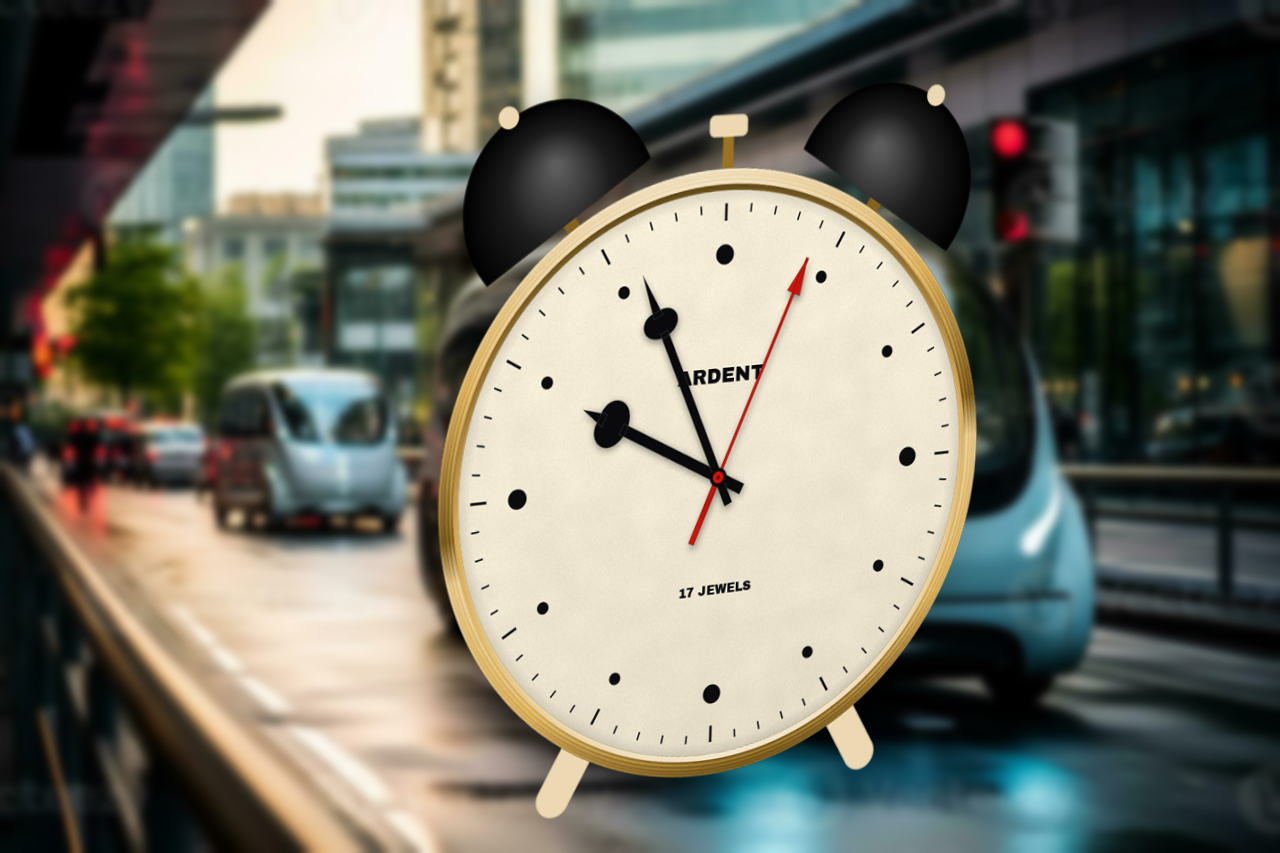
{"hour": 9, "minute": 56, "second": 4}
